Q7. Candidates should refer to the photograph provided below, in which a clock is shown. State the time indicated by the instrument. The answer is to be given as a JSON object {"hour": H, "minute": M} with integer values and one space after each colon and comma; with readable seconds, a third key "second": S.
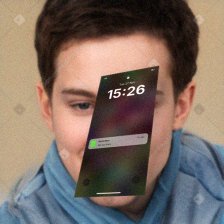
{"hour": 15, "minute": 26}
